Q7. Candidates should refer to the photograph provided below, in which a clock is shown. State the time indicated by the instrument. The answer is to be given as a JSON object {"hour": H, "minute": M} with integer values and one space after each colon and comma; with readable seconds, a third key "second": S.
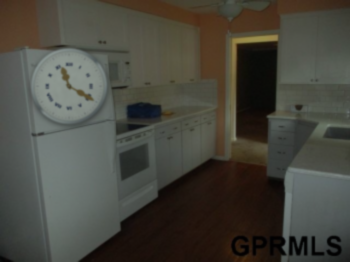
{"hour": 11, "minute": 20}
